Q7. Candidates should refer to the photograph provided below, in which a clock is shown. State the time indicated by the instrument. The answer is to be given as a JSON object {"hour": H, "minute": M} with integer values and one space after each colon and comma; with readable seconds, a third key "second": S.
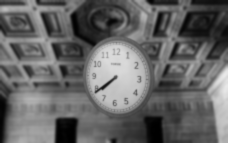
{"hour": 7, "minute": 39}
